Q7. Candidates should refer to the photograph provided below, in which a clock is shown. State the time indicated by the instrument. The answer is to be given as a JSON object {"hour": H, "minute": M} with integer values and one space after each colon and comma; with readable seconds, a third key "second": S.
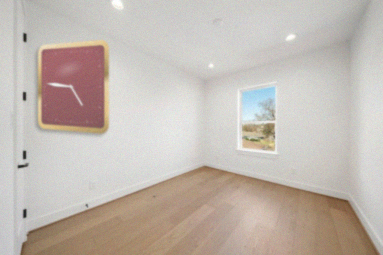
{"hour": 4, "minute": 46}
